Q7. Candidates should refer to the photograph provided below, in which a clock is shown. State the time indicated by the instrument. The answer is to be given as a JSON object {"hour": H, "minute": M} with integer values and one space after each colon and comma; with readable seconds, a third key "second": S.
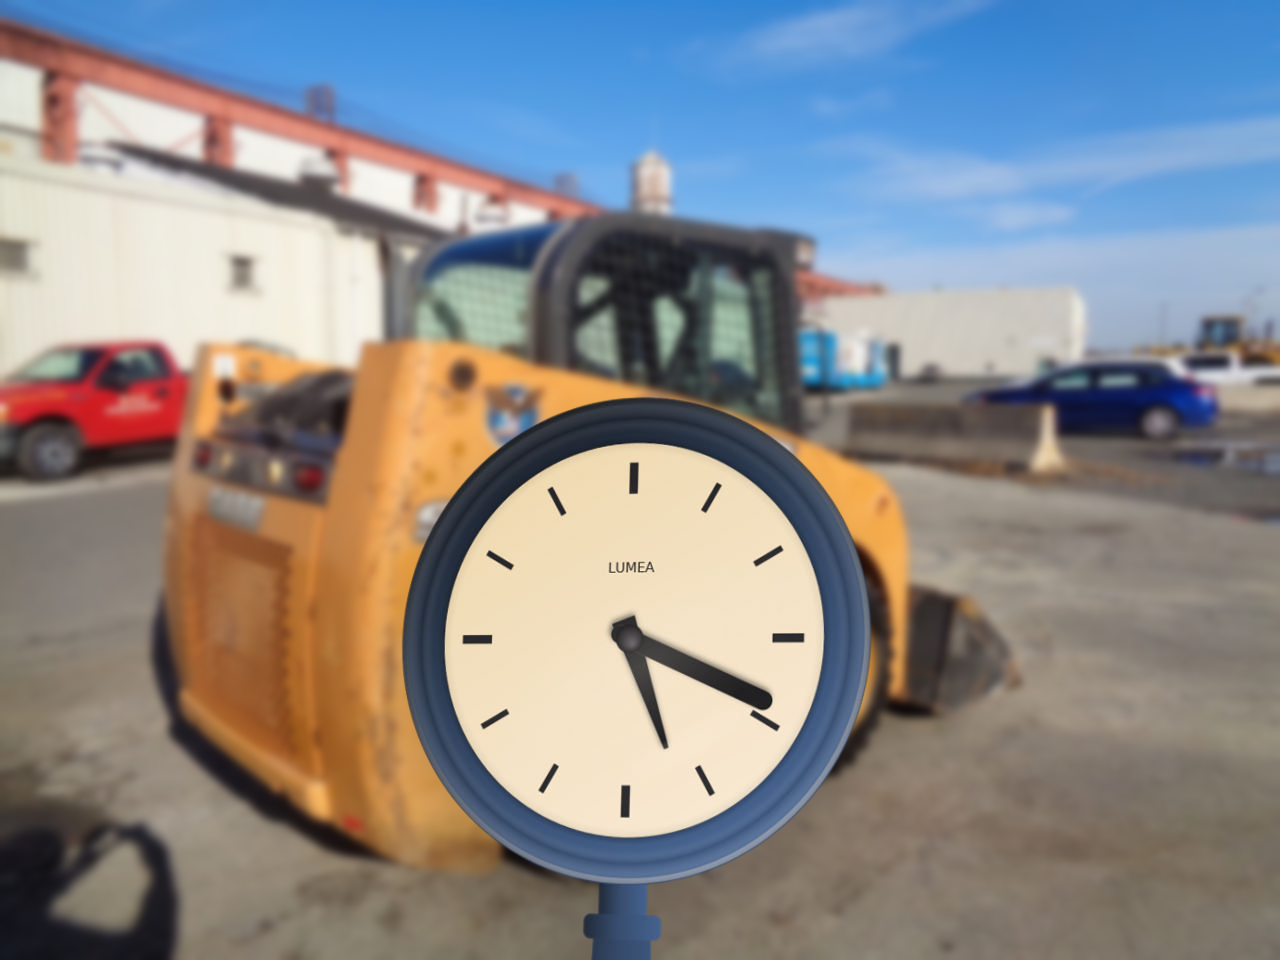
{"hour": 5, "minute": 19}
